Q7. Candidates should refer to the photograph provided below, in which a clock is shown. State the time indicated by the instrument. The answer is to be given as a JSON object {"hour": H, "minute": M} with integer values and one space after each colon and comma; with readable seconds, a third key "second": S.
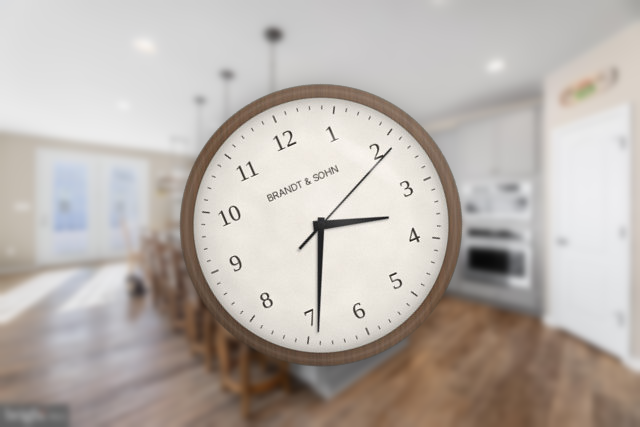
{"hour": 3, "minute": 34, "second": 11}
